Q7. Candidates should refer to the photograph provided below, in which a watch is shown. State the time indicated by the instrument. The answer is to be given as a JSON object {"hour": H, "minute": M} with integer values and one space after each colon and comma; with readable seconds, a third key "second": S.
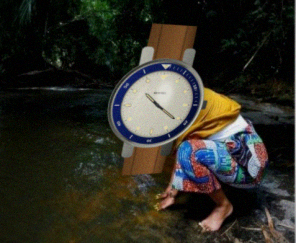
{"hour": 10, "minute": 21}
